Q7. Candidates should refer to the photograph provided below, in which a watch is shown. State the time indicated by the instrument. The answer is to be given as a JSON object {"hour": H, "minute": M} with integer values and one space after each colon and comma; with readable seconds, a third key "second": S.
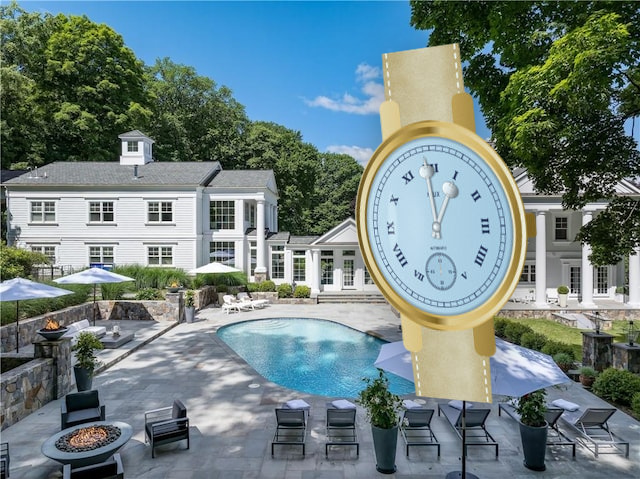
{"hour": 12, "minute": 59}
